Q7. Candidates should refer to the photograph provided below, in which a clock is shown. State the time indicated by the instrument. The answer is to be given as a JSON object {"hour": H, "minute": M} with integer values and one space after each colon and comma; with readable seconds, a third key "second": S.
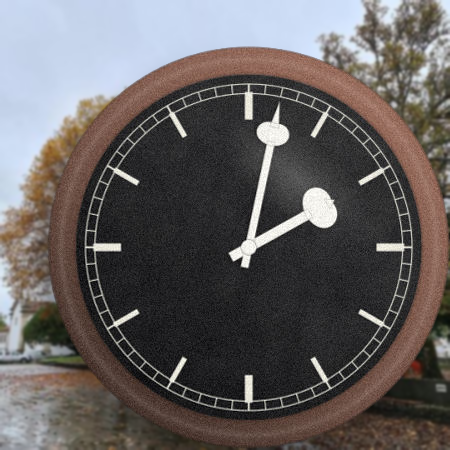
{"hour": 2, "minute": 2}
